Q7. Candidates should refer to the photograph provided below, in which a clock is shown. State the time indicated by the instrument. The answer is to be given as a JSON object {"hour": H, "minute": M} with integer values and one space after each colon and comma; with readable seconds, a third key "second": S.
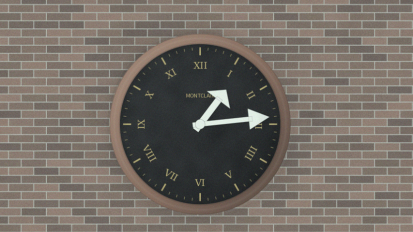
{"hour": 1, "minute": 14}
